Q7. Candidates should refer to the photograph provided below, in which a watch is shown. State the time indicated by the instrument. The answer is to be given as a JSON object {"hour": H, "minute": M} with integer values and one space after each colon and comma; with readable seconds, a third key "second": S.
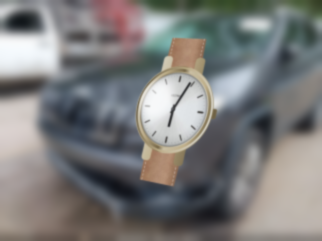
{"hour": 6, "minute": 4}
